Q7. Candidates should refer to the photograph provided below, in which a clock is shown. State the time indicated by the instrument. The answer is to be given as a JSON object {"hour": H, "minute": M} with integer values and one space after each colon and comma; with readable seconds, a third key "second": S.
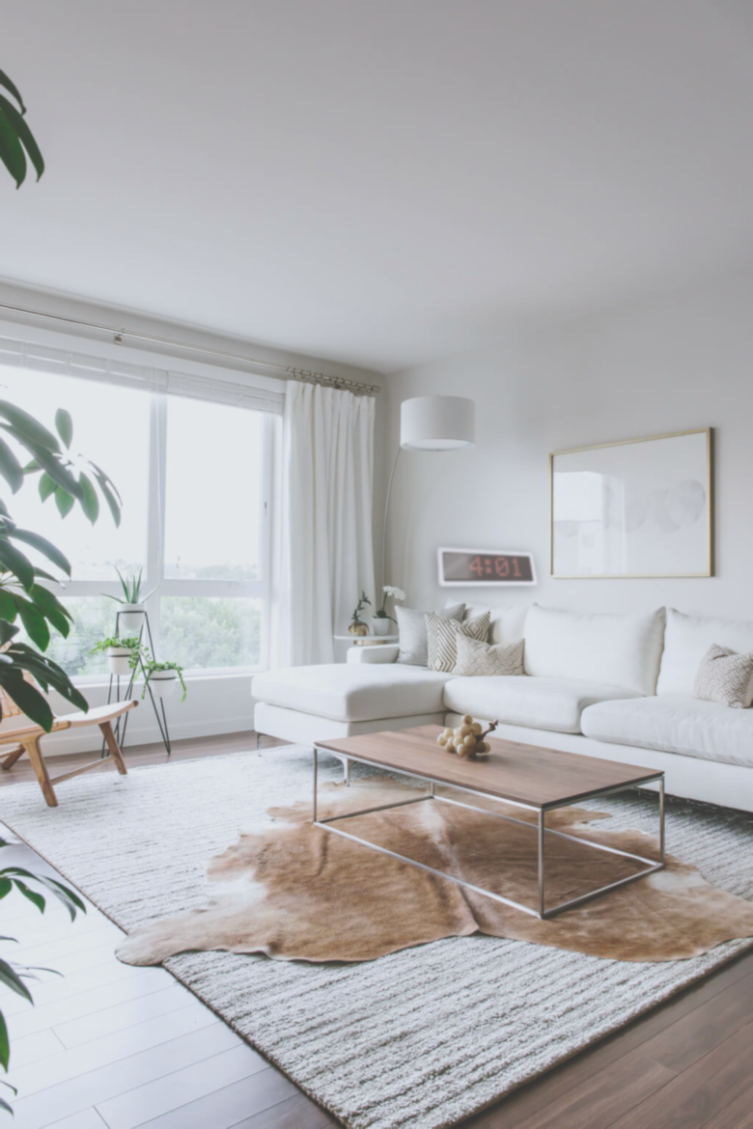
{"hour": 4, "minute": 1}
